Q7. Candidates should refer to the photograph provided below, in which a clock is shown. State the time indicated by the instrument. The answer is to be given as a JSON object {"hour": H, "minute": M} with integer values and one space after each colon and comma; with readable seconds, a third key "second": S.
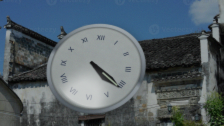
{"hour": 4, "minute": 21}
